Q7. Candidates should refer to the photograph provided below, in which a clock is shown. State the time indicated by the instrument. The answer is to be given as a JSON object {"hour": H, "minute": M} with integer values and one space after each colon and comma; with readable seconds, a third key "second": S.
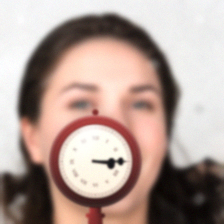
{"hour": 3, "minute": 15}
